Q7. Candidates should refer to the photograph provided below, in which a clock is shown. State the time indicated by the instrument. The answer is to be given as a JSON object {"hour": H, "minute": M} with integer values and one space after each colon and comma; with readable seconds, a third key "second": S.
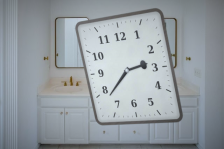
{"hour": 2, "minute": 38}
